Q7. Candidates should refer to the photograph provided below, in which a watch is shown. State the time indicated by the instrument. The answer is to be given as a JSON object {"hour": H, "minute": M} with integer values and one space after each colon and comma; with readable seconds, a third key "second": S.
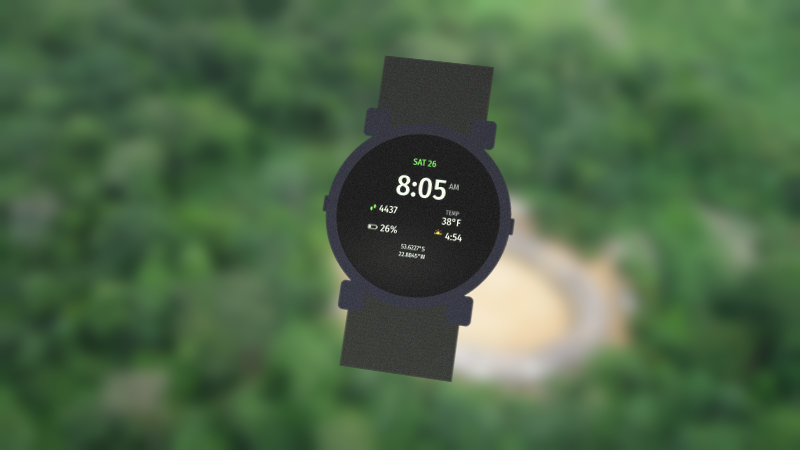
{"hour": 8, "minute": 5}
